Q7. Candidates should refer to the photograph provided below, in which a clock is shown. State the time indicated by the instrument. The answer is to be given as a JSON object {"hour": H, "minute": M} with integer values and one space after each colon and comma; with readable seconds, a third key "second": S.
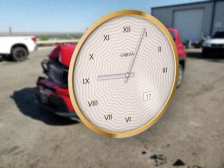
{"hour": 9, "minute": 4}
